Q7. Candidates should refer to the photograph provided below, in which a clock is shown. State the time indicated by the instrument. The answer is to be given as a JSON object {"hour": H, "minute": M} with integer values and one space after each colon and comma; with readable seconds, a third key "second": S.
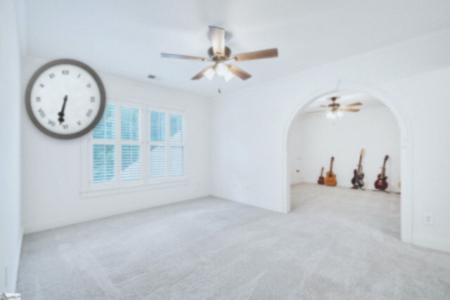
{"hour": 6, "minute": 32}
